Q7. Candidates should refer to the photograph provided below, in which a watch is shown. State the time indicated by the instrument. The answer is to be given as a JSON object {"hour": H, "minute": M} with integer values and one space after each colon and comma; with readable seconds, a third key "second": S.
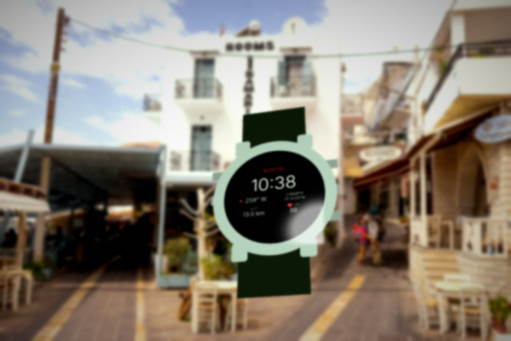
{"hour": 10, "minute": 38}
